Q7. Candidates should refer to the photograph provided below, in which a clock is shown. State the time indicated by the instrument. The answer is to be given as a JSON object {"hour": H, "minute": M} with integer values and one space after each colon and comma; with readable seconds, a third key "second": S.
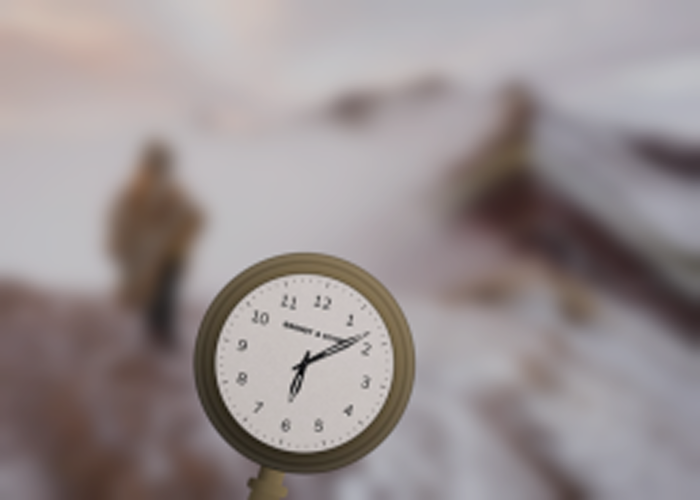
{"hour": 6, "minute": 8}
